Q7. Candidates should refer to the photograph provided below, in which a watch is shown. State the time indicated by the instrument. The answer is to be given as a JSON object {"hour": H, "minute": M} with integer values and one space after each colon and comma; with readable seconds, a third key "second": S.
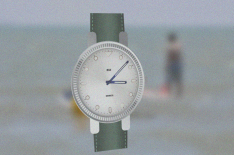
{"hour": 3, "minute": 8}
